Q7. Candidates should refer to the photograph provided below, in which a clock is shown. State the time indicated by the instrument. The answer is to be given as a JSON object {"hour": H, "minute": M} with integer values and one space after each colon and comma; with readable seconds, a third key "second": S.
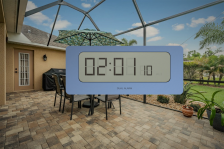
{"hour": 2, "minute": 1, "second": 10}
